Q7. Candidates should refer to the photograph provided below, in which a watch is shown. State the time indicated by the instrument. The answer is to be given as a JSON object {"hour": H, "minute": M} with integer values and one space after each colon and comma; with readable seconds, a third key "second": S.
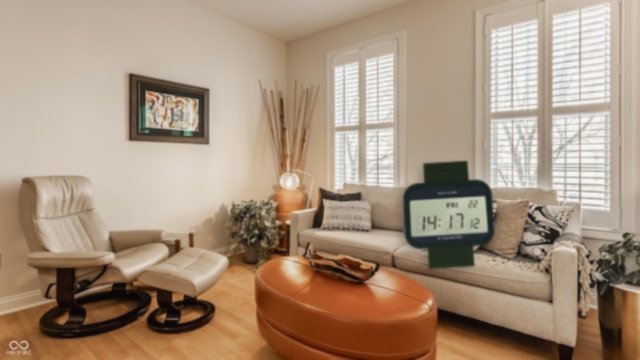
{"hour": 14, "minute": 17}
